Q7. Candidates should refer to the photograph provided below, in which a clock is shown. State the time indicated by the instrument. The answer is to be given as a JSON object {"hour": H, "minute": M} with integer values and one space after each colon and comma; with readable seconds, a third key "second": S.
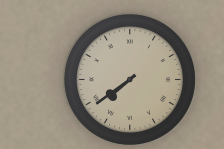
{"hour": 7, "minute": 39}
